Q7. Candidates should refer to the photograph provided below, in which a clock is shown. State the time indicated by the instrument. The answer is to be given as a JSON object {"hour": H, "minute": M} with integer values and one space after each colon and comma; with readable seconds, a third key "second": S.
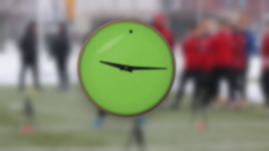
{"hour": 9, "minute": 14}
